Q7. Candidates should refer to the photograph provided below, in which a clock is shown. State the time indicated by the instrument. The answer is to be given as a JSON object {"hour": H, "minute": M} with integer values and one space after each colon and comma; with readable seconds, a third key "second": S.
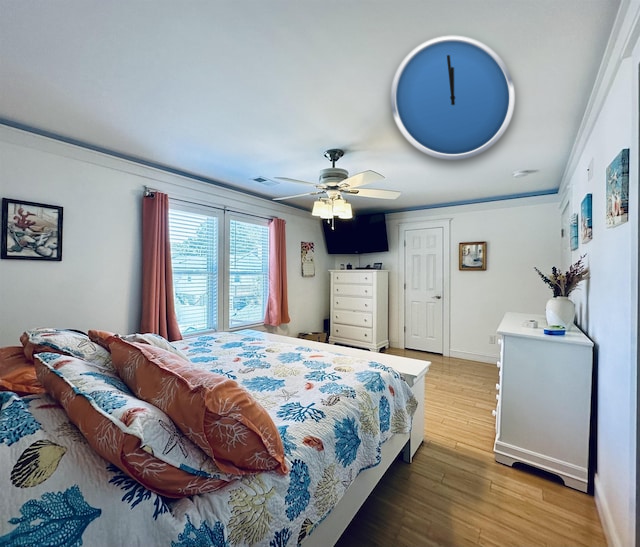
{"hour": 11, "minute": 59}
